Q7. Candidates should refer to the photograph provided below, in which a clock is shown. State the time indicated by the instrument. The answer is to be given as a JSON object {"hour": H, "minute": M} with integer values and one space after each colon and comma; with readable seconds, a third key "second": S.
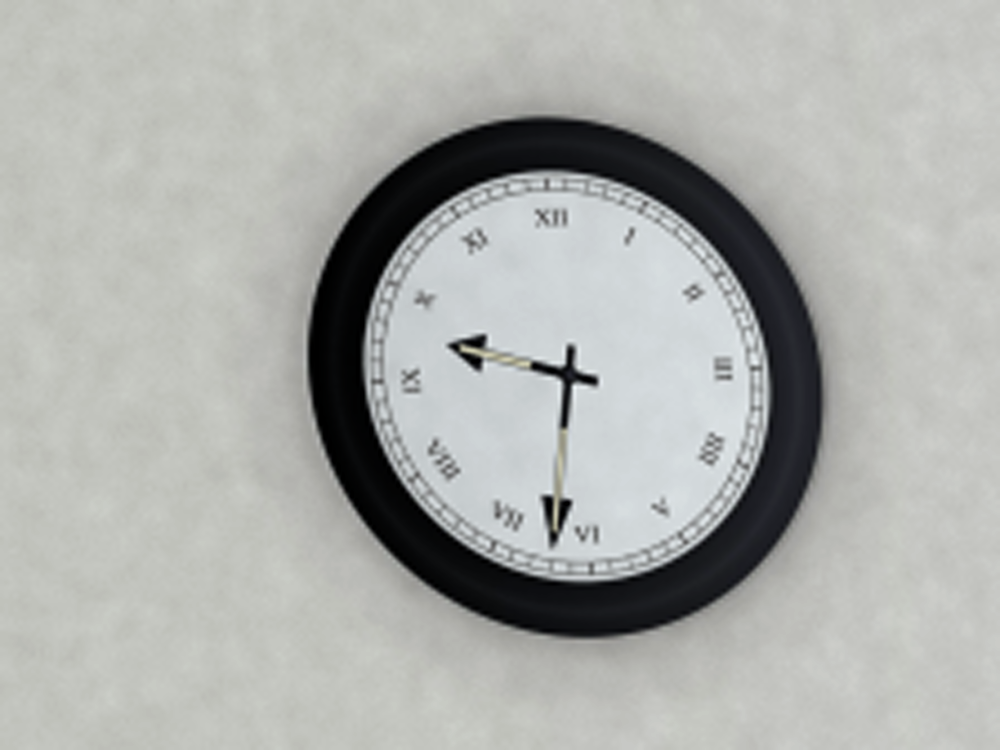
{"hour": 9, "minute": 32}
